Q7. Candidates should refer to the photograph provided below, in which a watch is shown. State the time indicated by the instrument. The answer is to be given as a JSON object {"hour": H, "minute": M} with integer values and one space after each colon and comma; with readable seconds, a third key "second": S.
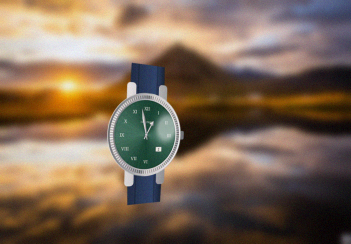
{"hour": 12, "minute": 58}
